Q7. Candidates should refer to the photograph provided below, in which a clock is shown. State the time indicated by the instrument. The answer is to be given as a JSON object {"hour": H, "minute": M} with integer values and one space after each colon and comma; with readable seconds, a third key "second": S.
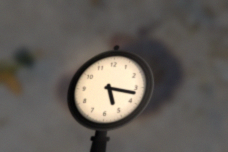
{"hour": 5, "minute": 17}
